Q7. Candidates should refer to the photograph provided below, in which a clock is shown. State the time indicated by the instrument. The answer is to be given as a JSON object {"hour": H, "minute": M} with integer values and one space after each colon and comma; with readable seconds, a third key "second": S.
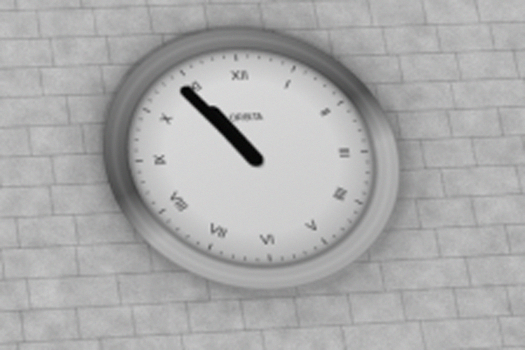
{"hour": 10, "minute": 54}
